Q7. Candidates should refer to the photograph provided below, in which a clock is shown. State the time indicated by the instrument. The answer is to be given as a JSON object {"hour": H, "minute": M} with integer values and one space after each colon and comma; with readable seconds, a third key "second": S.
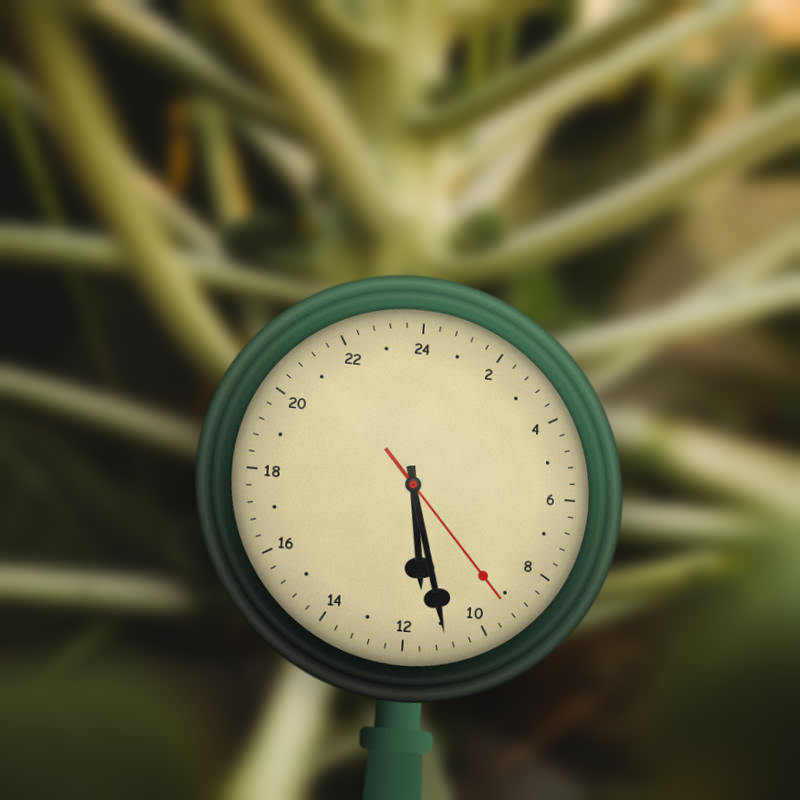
{"hour": 11, "minute": 27, "second": 23}
